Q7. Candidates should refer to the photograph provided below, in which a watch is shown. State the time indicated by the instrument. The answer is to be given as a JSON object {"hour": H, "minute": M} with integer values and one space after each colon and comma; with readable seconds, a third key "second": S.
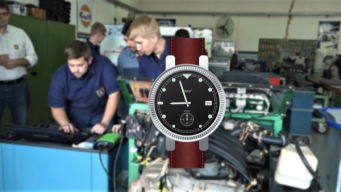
{"hour": 8, "minute": 57}
